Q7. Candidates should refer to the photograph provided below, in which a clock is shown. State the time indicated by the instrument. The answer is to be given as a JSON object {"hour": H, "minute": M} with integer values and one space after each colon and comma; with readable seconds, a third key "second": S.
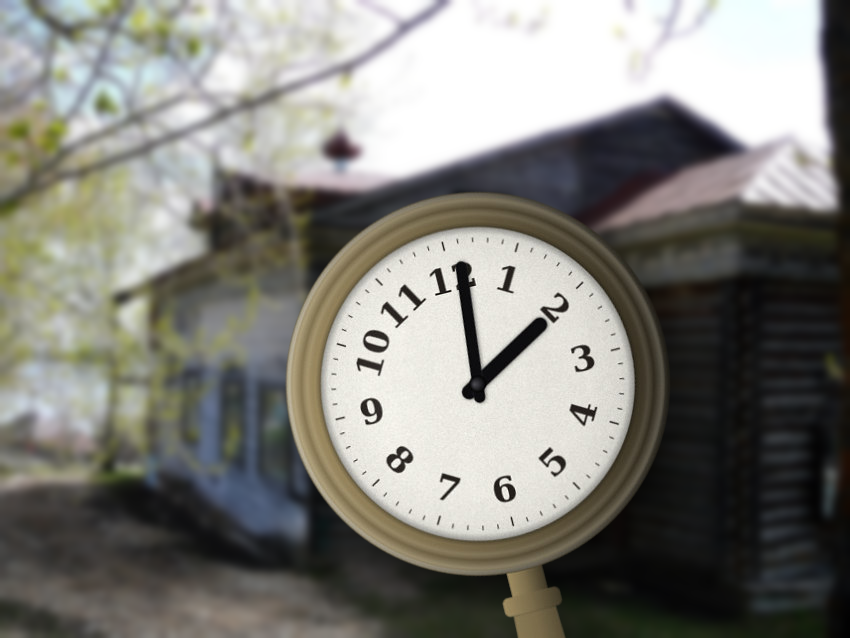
{"hour": 2, "minute": 1}
